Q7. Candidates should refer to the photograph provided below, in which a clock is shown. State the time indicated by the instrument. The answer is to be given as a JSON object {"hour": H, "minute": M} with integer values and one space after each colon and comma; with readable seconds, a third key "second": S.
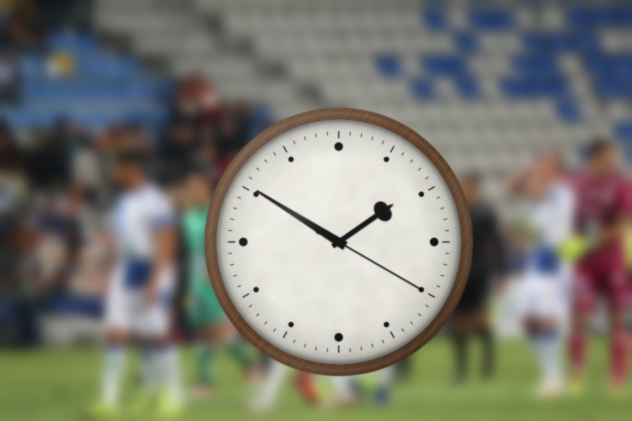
{"hour": 1, "minute": 50, "second": 20}
